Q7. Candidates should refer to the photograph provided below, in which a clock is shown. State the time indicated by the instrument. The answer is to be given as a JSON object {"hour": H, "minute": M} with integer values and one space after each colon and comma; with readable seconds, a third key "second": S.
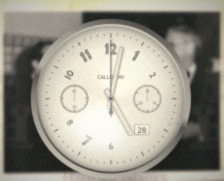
{"hour": 5, "minute": 2}
